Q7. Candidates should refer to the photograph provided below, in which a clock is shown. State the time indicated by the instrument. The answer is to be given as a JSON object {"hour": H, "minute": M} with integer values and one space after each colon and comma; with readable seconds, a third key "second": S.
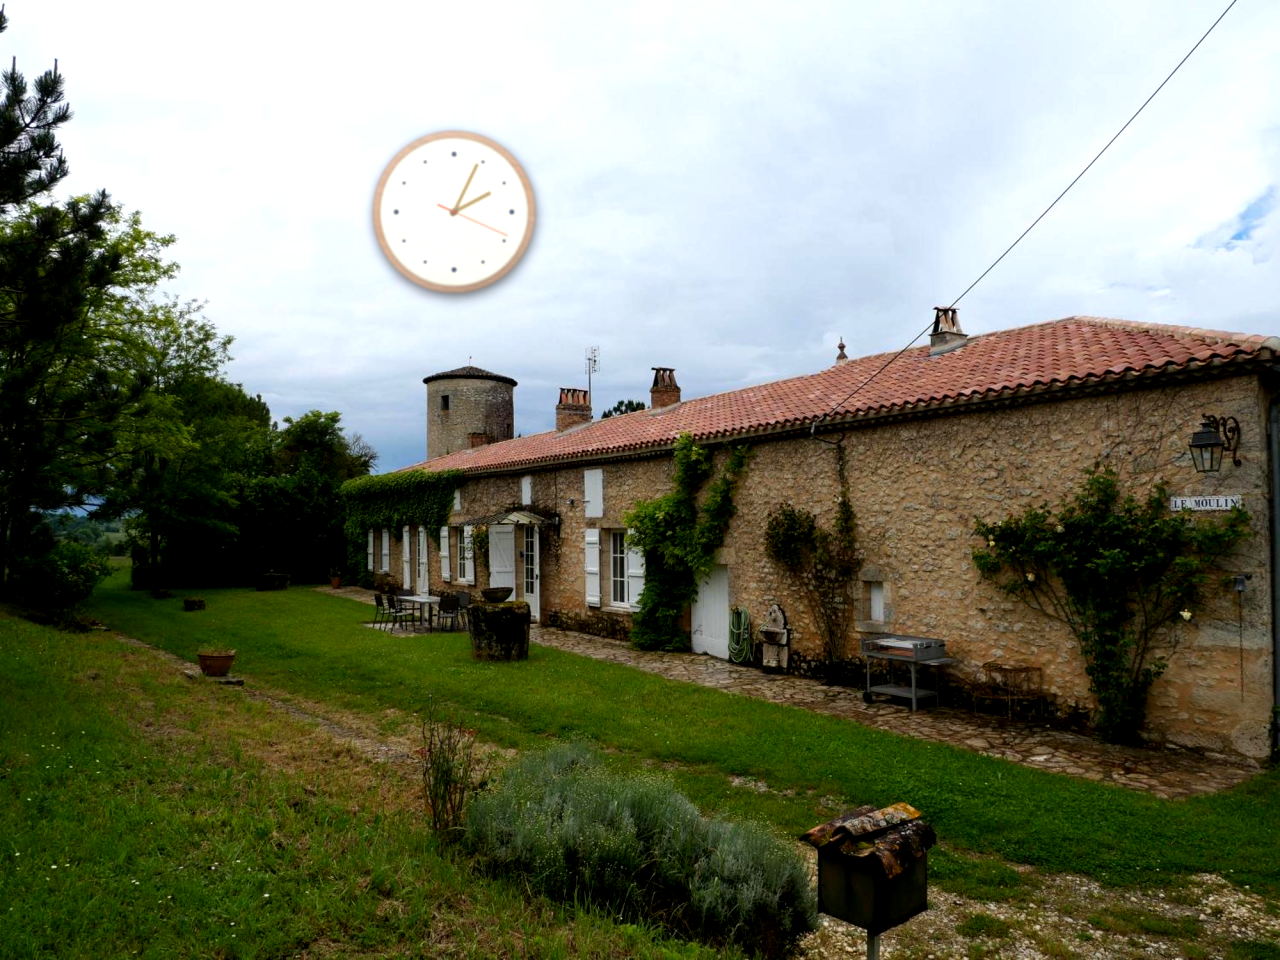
{"hour": 2, "minute": 4, "second": 19}
